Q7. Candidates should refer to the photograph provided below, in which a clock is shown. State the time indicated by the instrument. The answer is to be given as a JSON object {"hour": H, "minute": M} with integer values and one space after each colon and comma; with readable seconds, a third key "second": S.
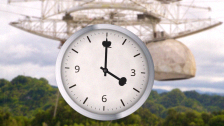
{"hour": 4, "minute": 0}
